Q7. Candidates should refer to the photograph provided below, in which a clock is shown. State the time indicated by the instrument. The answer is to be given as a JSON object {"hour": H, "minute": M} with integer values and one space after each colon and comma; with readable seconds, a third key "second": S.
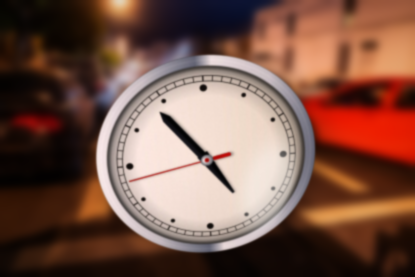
{"hour": 4, "minute": 53, "second": 43}
